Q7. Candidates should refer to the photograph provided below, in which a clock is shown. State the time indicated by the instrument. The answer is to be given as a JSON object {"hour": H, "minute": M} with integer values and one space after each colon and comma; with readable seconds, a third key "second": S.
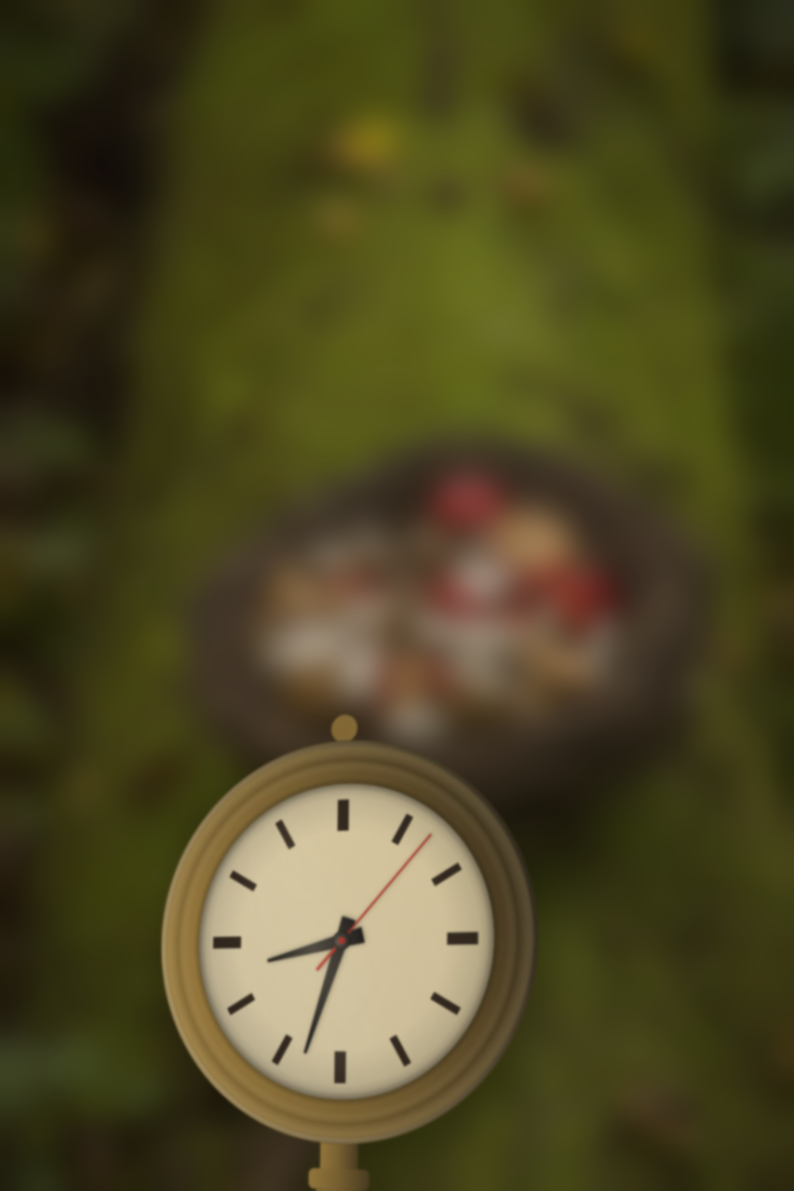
{"hour": 8, "minute": 33, "second": 7}
